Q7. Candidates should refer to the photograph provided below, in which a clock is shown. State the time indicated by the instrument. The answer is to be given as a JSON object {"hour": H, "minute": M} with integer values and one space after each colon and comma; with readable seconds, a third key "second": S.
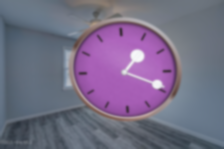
{"hour": 1, "minute": 19}
